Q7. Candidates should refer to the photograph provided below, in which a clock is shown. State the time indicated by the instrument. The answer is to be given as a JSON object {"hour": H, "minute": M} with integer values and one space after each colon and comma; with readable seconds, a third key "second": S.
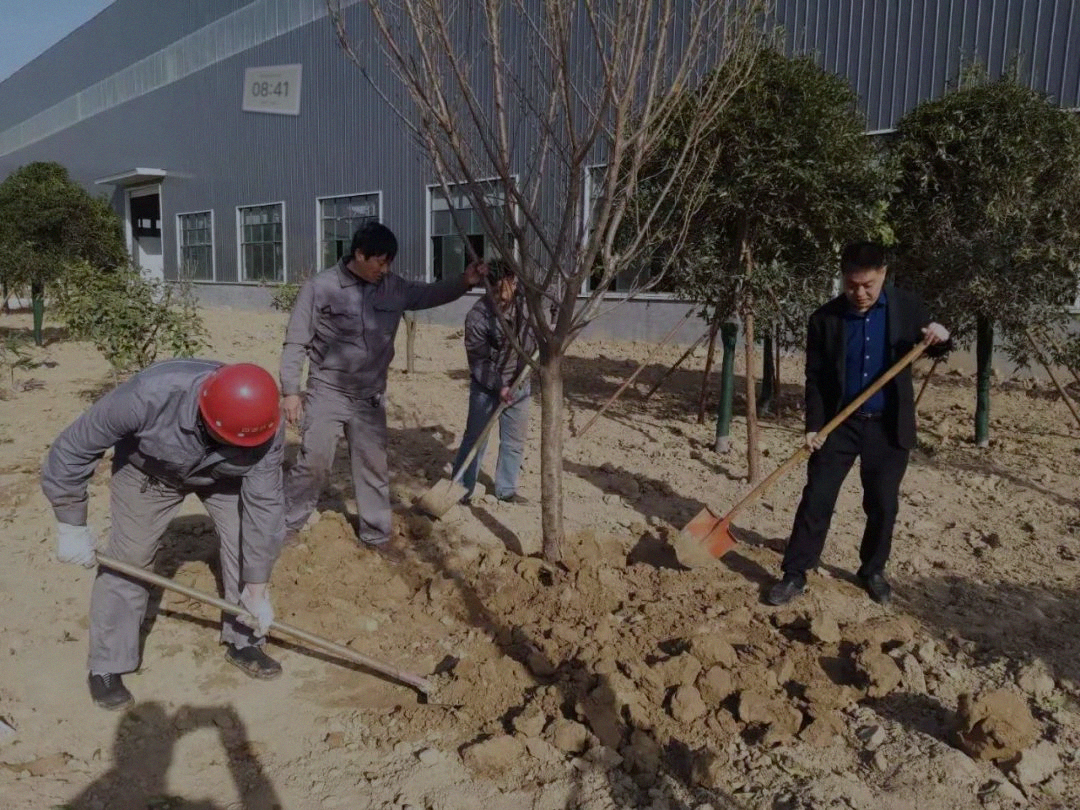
{"hour": 8, "minute": 41}
